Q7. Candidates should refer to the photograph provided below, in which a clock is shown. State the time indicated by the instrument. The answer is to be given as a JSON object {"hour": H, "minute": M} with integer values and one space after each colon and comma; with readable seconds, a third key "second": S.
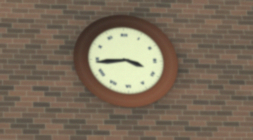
{"hour": 3, "minute": 44}
